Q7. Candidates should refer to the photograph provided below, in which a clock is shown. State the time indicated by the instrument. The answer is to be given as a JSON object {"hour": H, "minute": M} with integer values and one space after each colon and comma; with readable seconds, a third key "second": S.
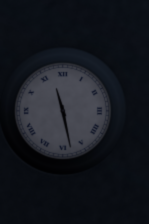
{"hour": 11, "minute": 28}
